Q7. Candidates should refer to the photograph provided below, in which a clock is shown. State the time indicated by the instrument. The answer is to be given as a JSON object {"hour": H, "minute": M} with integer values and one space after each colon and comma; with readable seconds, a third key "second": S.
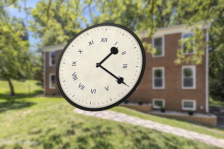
{"hour": 1, "minute": 20}
